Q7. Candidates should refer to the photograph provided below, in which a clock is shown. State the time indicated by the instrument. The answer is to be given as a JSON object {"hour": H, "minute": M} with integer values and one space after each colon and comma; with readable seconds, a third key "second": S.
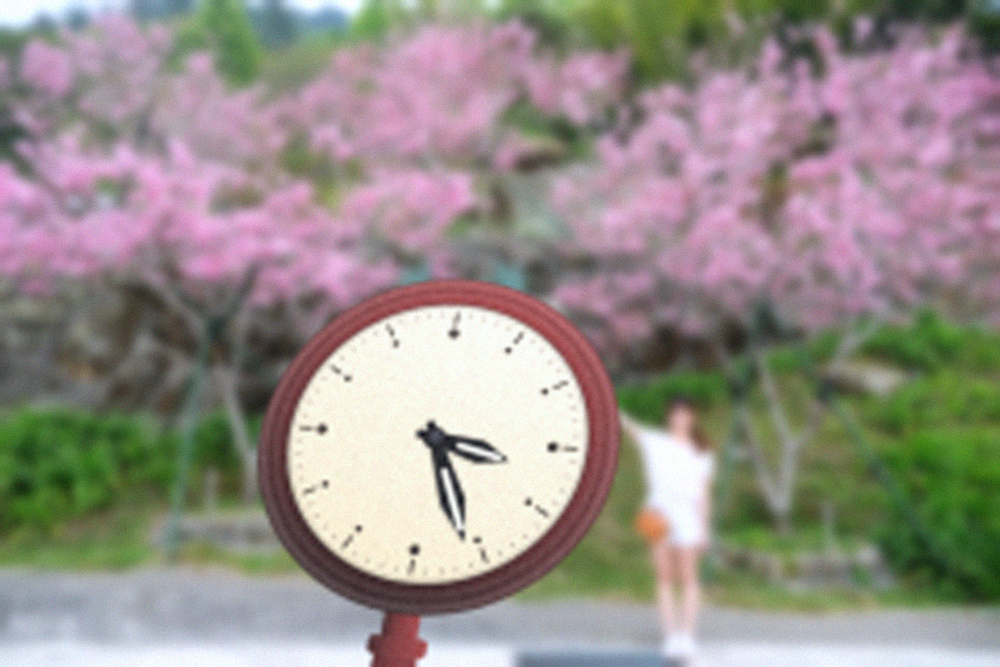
{"hour": 3, "minute": 26}
